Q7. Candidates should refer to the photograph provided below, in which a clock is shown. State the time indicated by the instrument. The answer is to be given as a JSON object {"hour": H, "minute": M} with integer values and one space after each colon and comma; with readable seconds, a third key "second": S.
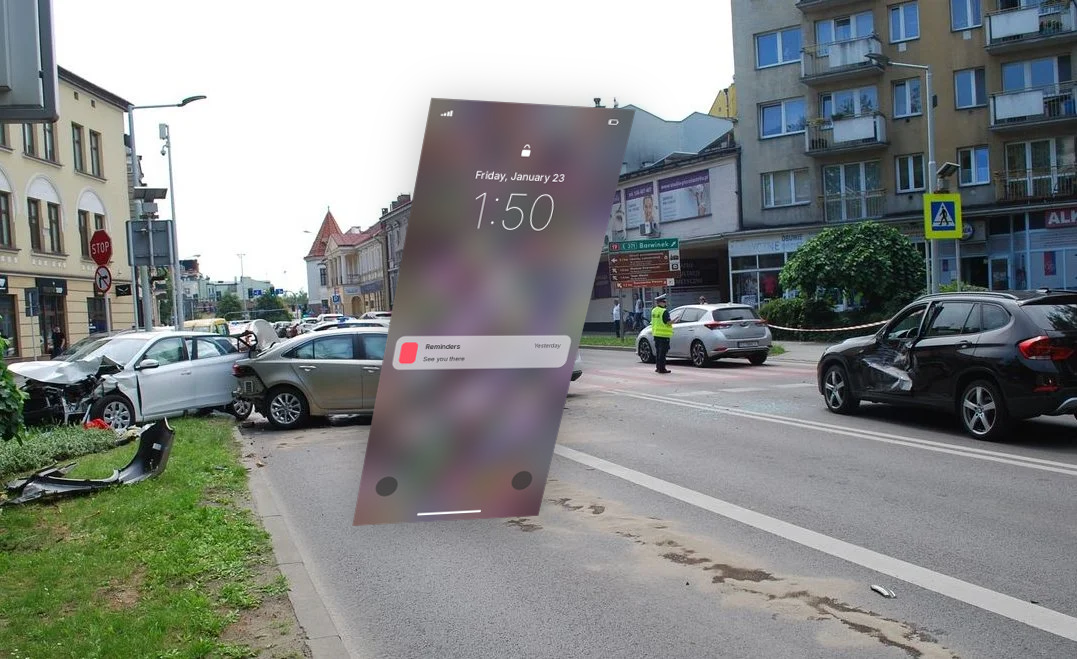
{"hour": 1, "minute": 50}
